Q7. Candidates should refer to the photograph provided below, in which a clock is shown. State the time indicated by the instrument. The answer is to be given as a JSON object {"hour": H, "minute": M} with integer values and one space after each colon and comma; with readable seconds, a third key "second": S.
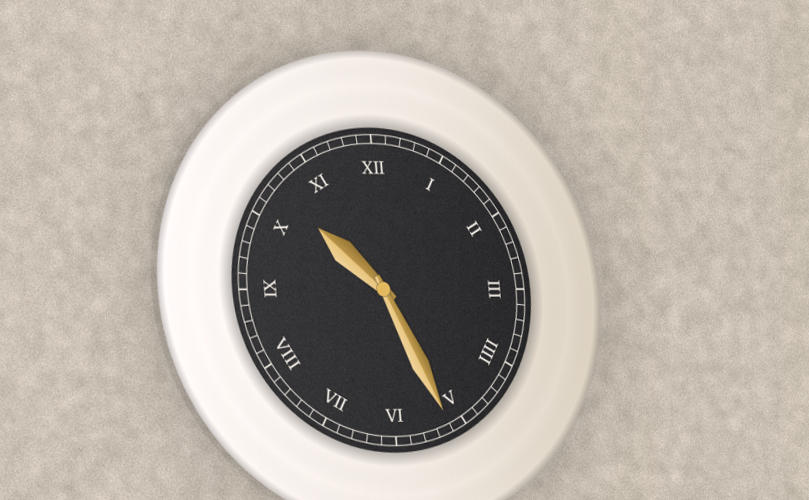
{"hour": 10, "minute": 26}
